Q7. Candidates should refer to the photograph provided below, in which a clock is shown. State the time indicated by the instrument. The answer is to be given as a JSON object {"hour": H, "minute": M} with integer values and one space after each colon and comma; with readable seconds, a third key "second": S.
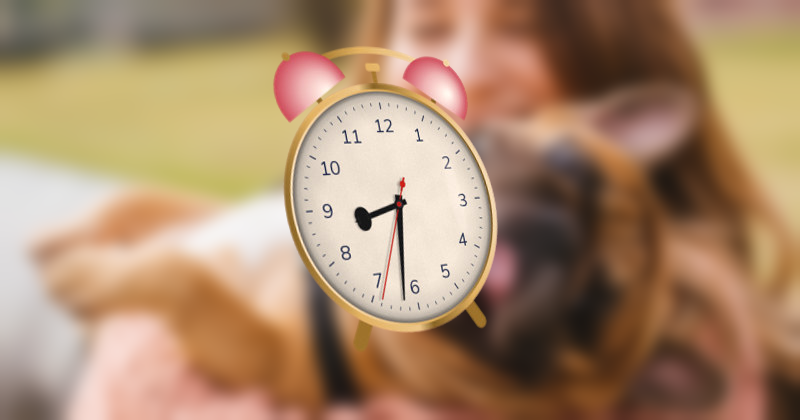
{"hour": 8, "minute": 31, "second": 34}
